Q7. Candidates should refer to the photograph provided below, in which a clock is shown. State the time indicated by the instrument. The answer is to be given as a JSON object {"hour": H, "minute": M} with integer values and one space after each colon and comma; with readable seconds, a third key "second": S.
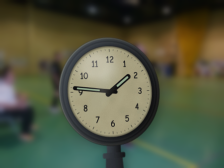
{"hour": 1, "minute": 46}
